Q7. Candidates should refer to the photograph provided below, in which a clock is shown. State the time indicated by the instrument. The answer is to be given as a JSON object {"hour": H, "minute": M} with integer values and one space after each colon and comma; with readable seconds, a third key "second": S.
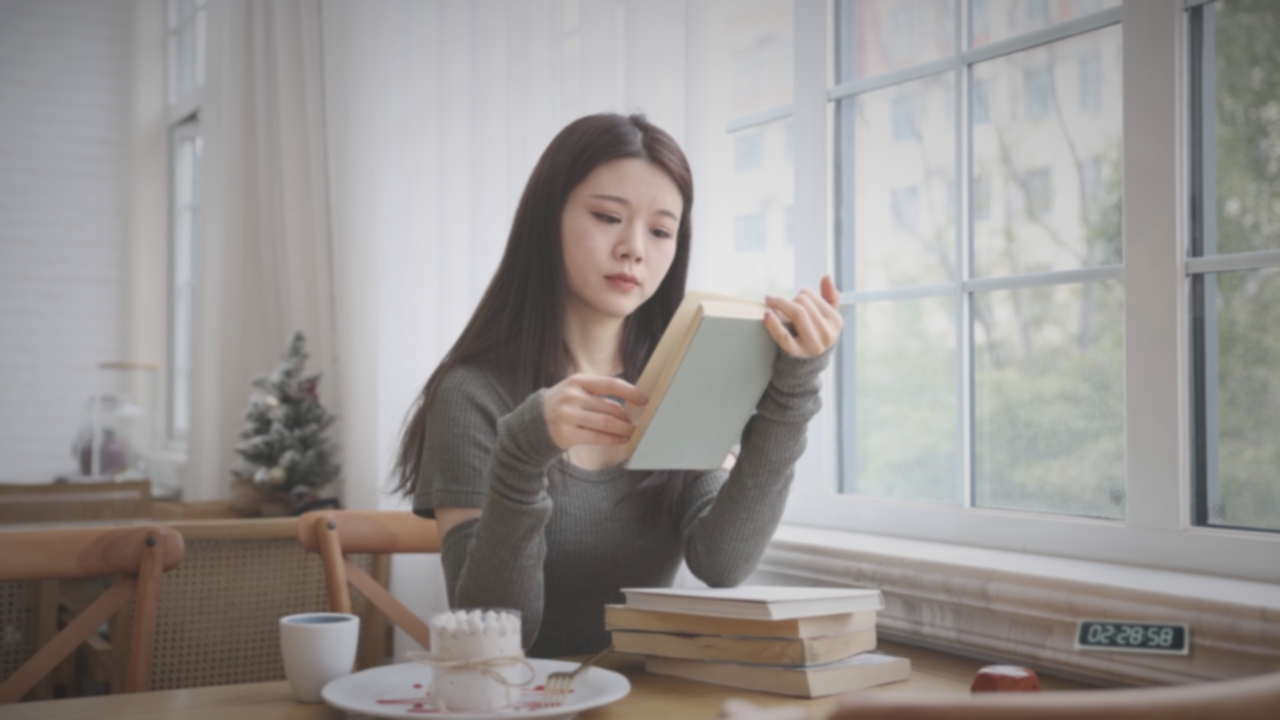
{"hour": 2, "minute": 28, "second": 58}
